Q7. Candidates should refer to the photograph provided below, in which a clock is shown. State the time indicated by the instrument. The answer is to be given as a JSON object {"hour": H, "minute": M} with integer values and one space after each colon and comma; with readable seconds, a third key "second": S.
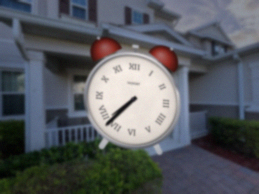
{"hour": 7, "minute": 37}
